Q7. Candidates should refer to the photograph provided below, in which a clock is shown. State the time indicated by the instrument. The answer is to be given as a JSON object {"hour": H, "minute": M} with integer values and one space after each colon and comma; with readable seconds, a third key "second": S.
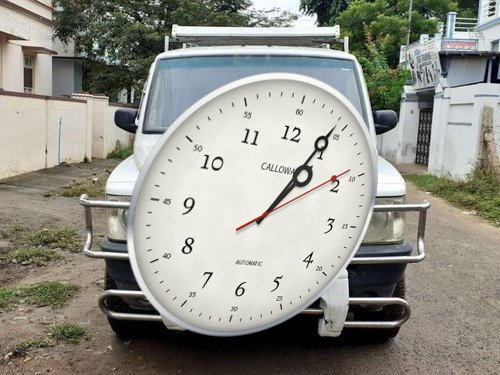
{"hour": 1, "minute": 4, "second": 9}
